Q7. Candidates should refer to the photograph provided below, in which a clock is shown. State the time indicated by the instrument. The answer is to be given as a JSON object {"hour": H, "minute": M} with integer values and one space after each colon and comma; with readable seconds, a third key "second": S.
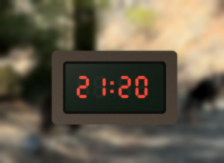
{"hour": 21, "minute": 20}
